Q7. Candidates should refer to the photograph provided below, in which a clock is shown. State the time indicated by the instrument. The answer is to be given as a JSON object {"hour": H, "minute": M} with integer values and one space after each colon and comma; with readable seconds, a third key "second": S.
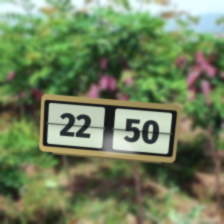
{"hour": 22, "minute": 50}
